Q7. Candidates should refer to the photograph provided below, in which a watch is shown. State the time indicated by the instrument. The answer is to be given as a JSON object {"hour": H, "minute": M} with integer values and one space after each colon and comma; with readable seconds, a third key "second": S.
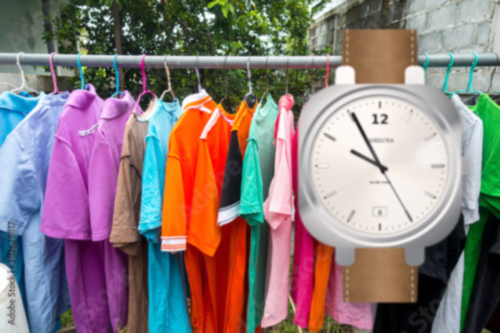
{"hour": 9, "minute": 55, "second": 25}
